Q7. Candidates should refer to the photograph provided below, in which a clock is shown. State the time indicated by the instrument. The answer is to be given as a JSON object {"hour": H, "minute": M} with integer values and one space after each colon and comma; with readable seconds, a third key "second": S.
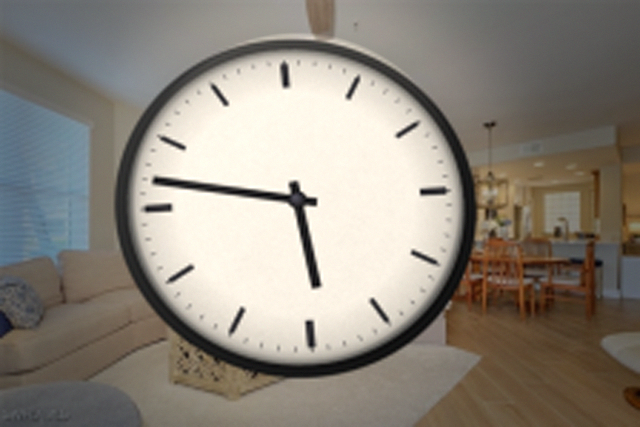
{"hour": 5, "minute": 47}
